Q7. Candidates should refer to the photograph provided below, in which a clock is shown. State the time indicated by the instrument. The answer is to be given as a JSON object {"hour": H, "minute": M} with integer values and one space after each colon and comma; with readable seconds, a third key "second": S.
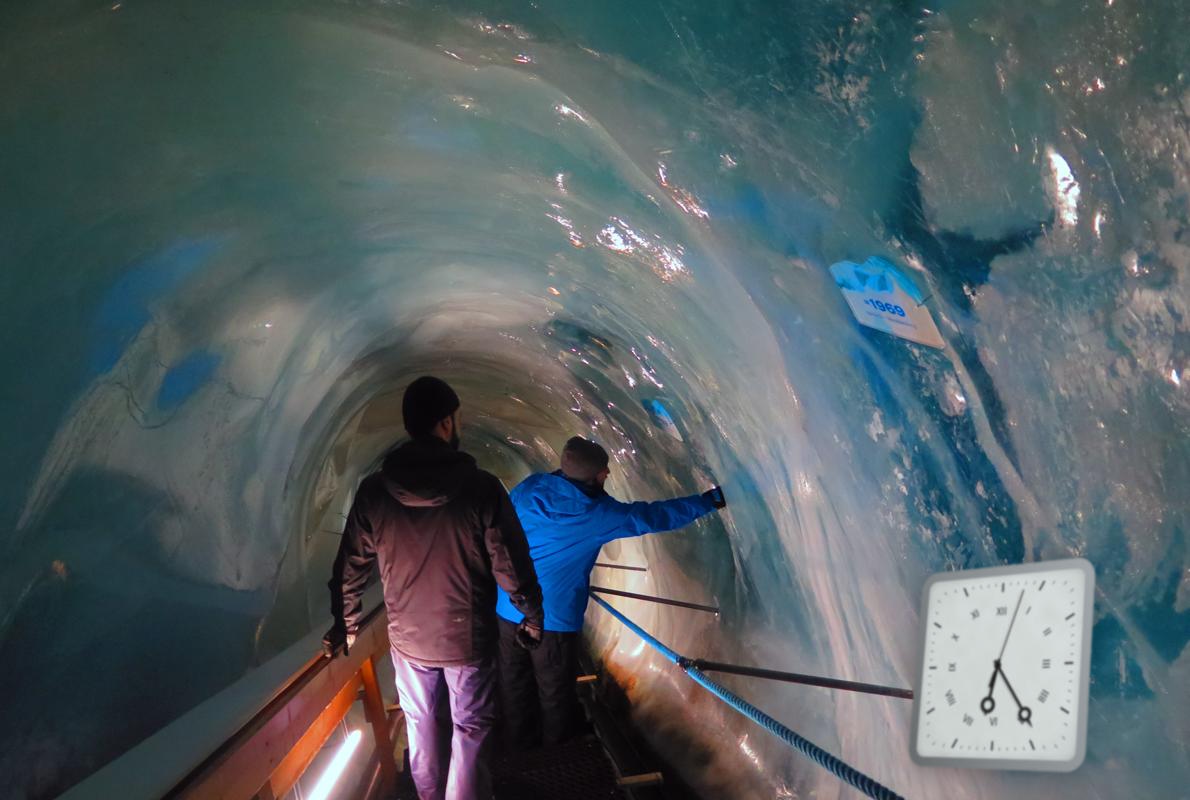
{"hour": 6, "minute": 24, "second": 3}
